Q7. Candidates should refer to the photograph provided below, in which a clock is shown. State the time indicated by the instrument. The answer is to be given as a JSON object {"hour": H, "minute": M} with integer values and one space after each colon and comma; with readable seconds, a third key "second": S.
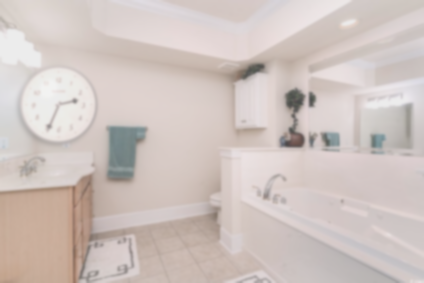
{"hour": 2, "minute": 34}
